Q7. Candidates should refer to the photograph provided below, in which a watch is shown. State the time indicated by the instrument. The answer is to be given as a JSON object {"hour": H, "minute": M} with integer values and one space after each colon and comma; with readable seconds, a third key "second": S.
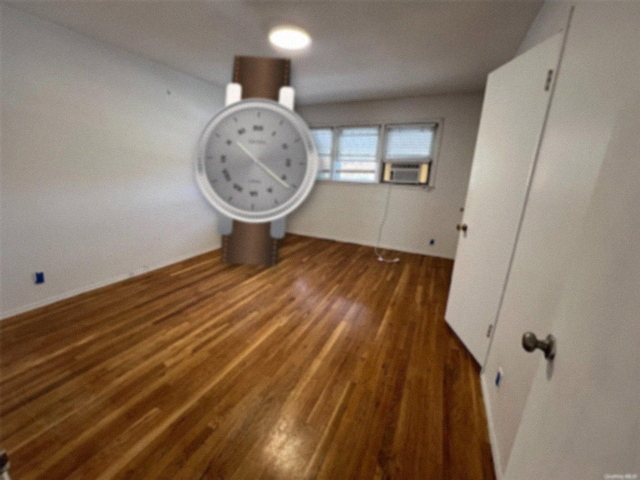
{"hour": 10, "minute": 21}
